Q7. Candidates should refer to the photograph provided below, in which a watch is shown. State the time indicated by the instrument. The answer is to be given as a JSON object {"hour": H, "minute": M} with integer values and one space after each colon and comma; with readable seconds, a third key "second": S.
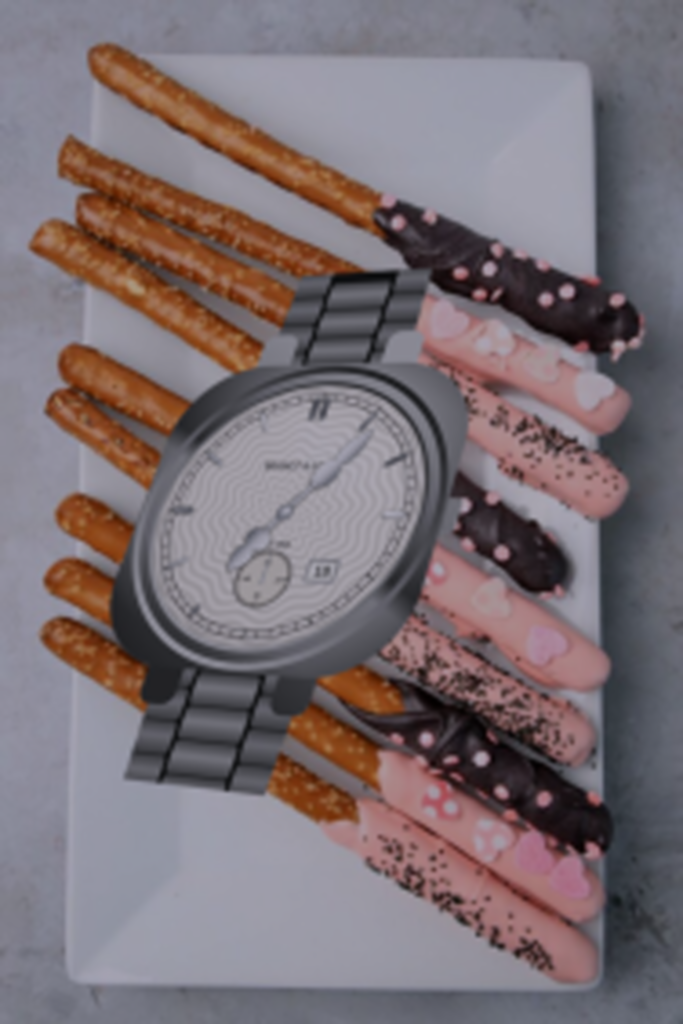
{"hour": 7, "minute": 6}
